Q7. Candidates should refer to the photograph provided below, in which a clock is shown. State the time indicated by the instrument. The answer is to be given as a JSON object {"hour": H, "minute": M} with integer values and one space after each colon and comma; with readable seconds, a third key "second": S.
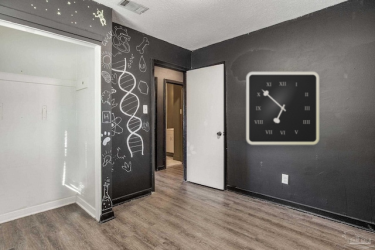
{"hour": 6, "minute": 52}
